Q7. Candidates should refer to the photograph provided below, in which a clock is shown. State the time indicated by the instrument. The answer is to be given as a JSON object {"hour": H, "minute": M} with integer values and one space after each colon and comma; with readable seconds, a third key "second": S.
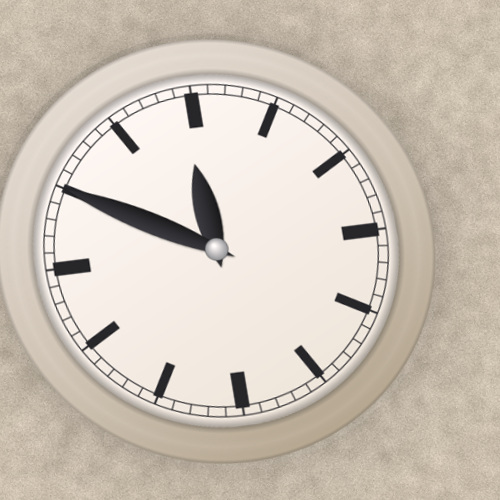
{"hour": 11, "minute": 50}
